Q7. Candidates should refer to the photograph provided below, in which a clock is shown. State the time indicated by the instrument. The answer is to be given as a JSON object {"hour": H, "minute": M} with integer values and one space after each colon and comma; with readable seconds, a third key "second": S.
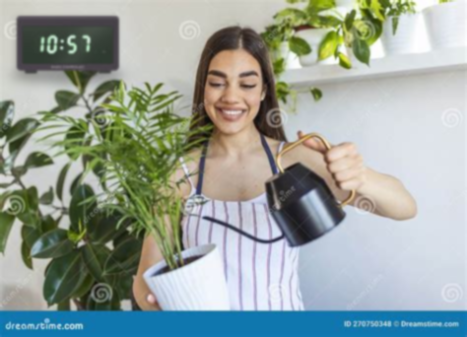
{"hour": 10, "minute": 57}
